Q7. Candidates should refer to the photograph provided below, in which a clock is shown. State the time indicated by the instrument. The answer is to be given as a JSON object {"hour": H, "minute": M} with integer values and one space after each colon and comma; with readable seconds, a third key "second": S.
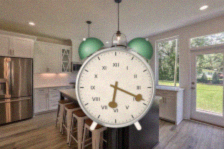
{"hour": 6, "minute": 19}
